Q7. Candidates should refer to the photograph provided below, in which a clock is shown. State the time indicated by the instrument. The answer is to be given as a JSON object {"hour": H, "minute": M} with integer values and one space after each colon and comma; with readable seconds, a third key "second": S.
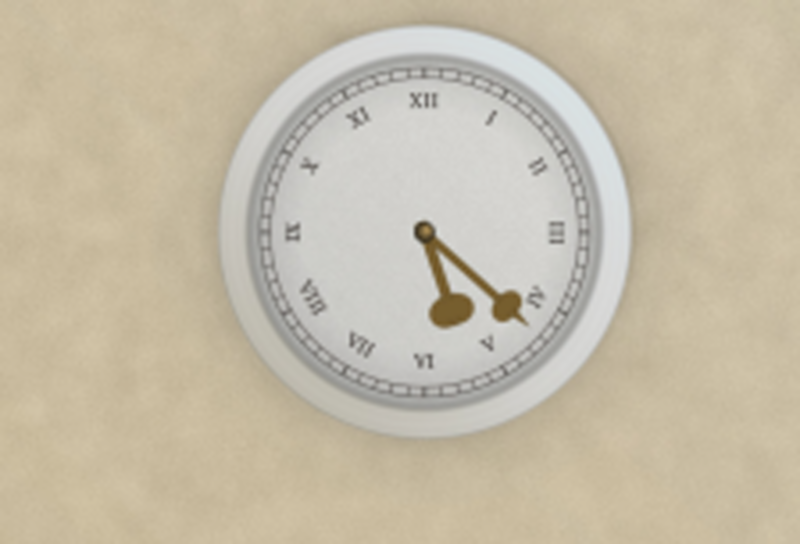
{"hour": 5, "minute": 22}
